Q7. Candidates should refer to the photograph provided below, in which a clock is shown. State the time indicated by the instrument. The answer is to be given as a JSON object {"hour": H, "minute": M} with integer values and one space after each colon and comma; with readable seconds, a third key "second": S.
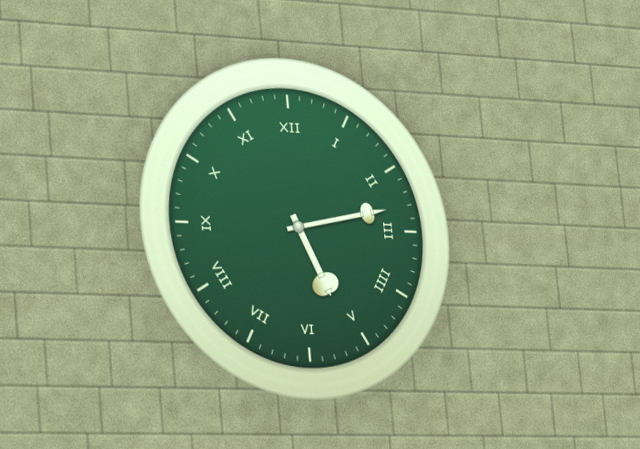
{"hour": 5, "minute": 13}
